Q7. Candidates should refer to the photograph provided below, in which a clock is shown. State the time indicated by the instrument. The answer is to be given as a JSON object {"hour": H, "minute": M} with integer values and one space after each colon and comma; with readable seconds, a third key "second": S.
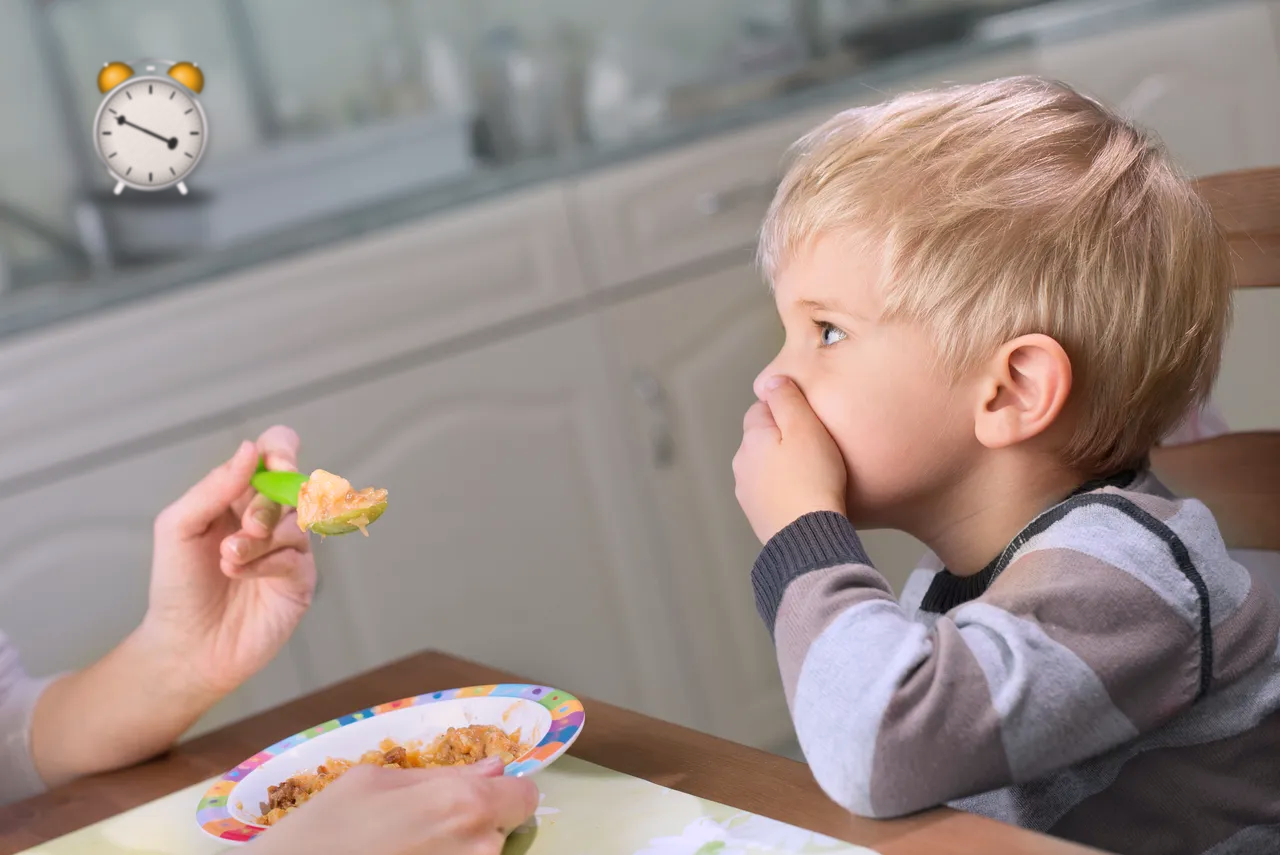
{"hour": 3, "minute": 49}
